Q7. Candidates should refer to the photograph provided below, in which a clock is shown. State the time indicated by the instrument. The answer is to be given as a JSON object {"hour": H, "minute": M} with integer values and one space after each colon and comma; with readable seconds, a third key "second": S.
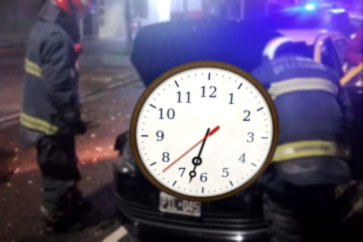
{"hour": 6, "minute": 32, "second": 38}
